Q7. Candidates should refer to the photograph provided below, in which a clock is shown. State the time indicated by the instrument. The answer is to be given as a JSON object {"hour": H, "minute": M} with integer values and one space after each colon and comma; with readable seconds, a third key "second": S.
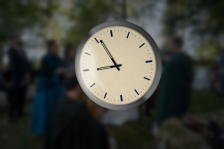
{"hour": 8, "minute": 56}
